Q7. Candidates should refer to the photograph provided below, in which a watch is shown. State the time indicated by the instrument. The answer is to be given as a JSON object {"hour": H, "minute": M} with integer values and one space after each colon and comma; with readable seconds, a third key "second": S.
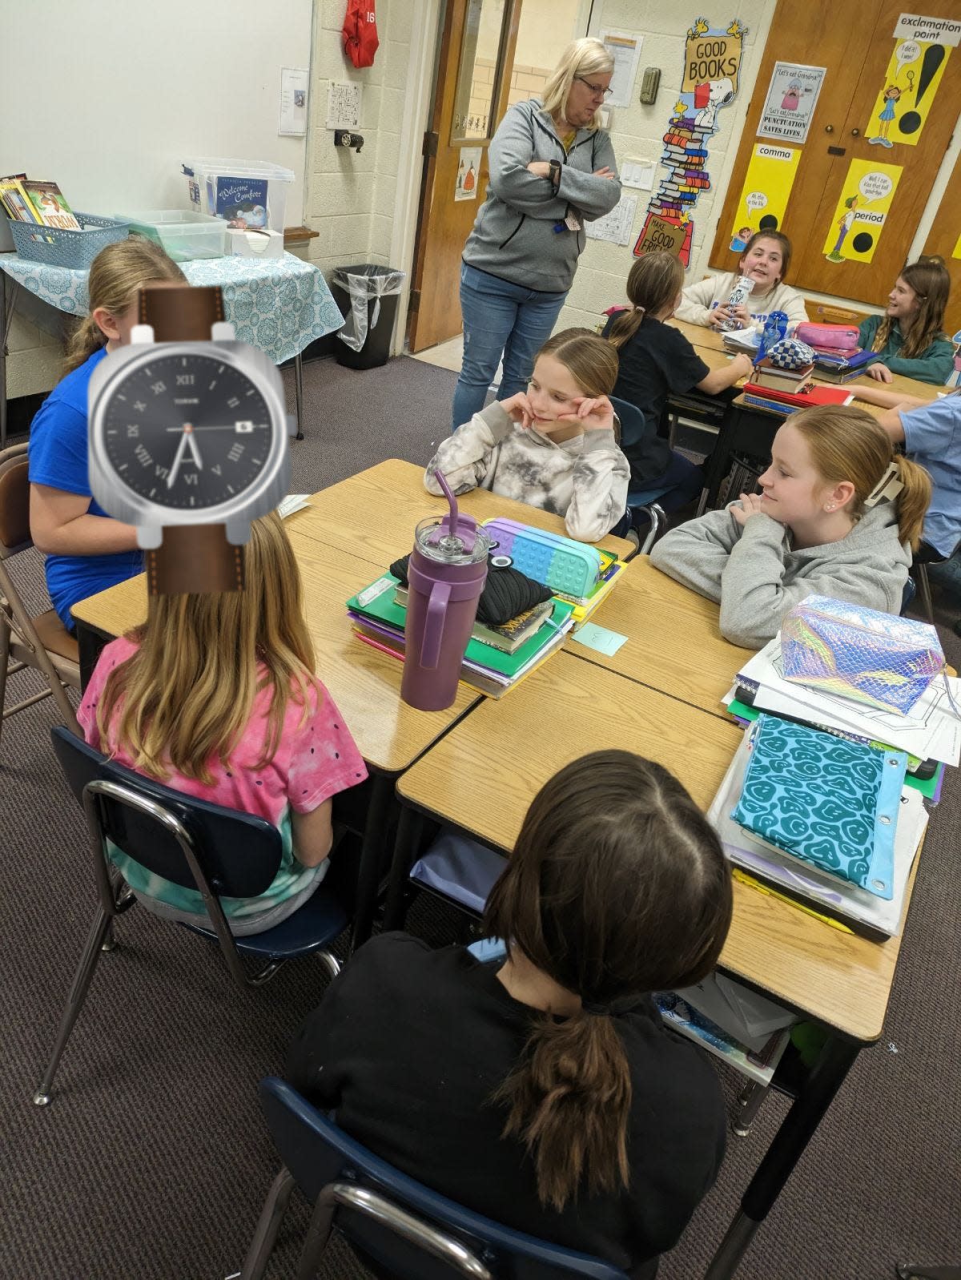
{"hour": 5, "minute": 33, "second": 15}
